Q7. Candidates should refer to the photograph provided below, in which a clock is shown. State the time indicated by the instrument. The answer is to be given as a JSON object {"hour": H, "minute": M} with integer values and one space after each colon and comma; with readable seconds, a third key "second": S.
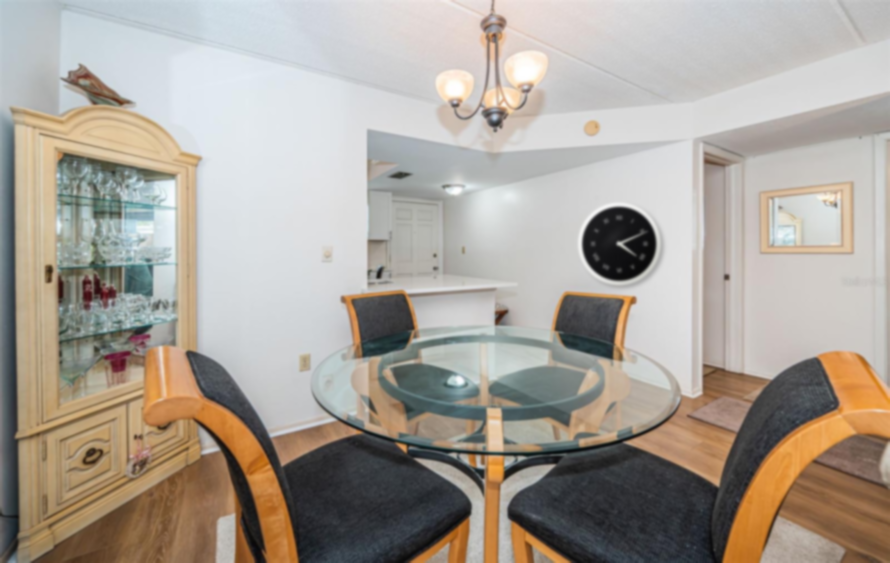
{"hour": 4, "minute": 11}
